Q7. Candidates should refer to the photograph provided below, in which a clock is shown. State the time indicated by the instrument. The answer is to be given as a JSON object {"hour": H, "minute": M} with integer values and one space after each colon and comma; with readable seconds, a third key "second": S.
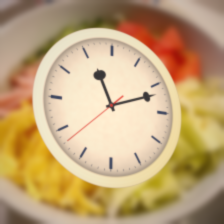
{"hour": 11, "minute": 11, "second": 38}
